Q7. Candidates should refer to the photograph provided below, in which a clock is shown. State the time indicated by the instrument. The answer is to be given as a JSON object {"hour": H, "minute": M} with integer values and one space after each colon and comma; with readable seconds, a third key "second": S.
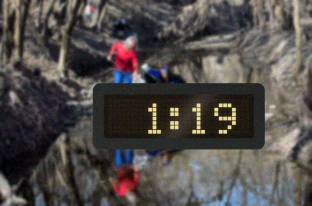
{"hour": 1, "minute": 19}
